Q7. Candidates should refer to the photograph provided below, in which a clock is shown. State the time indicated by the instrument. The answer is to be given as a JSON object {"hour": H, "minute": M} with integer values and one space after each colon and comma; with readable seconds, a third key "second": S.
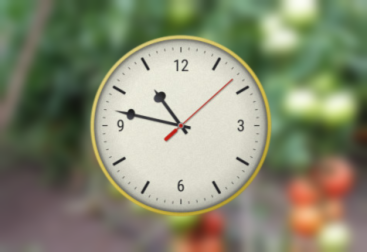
{"hour": 10, "minute": 47, "second": 8}
